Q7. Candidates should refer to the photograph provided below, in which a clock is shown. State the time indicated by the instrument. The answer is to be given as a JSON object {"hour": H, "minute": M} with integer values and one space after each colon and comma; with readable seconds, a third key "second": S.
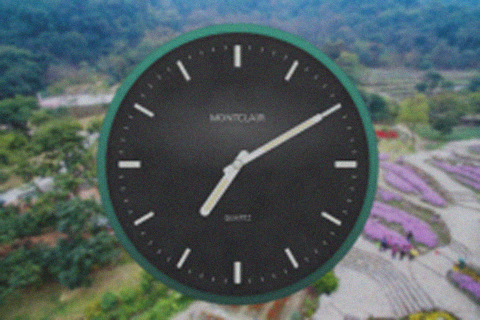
{"hour": 7, "minute": 10}
